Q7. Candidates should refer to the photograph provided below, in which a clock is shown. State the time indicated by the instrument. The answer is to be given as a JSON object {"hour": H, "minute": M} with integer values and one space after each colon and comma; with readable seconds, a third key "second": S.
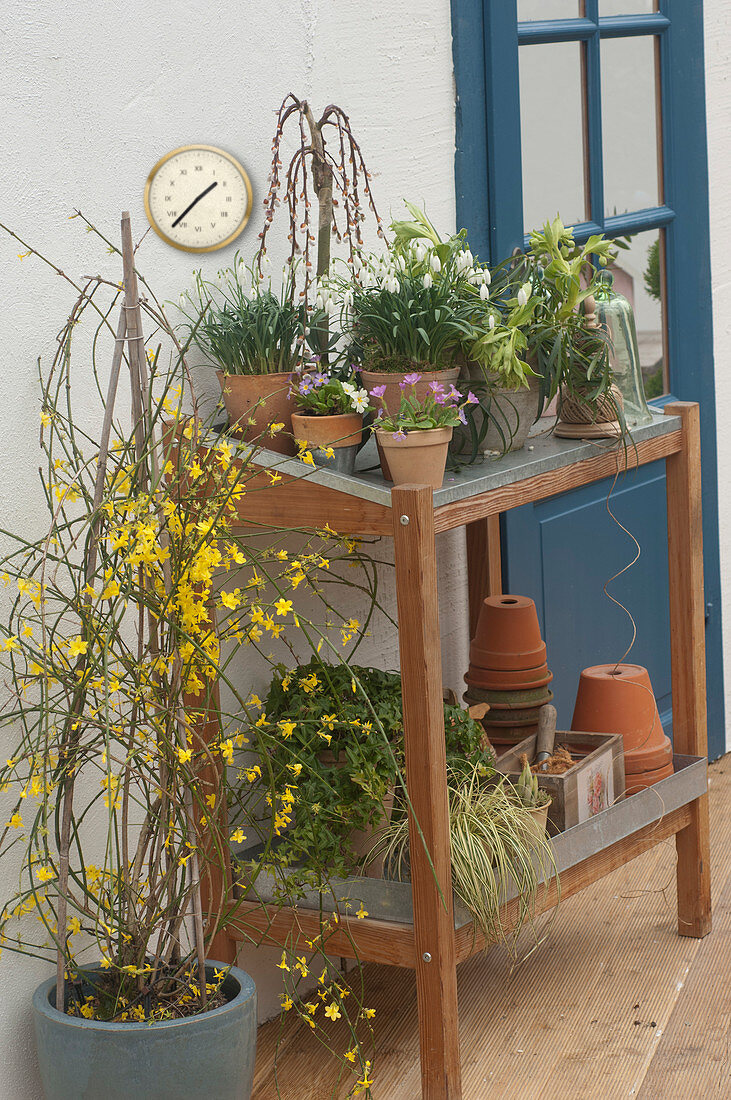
{"hour": 1, "minute": 37}
